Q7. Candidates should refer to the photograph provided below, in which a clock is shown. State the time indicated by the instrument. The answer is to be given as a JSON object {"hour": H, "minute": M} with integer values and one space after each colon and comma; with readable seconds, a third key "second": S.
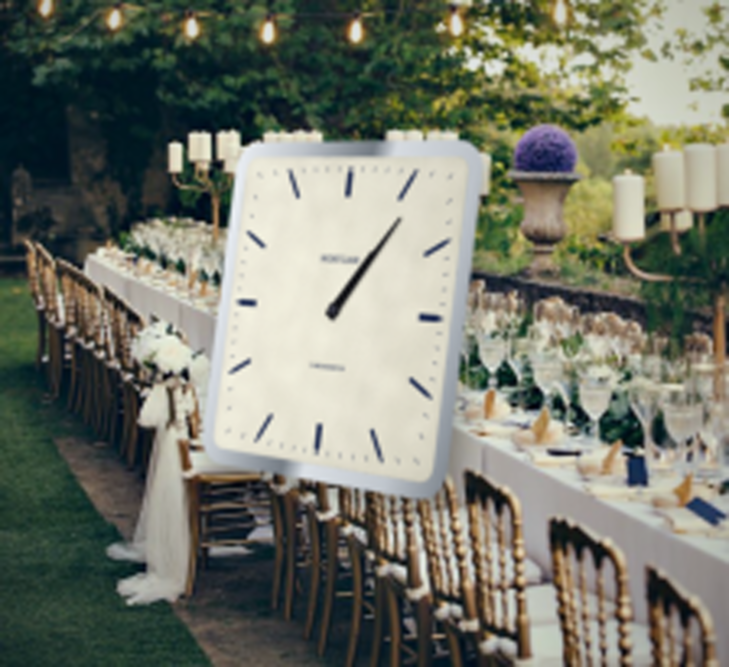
{"hour": 1, "minute": 6}
